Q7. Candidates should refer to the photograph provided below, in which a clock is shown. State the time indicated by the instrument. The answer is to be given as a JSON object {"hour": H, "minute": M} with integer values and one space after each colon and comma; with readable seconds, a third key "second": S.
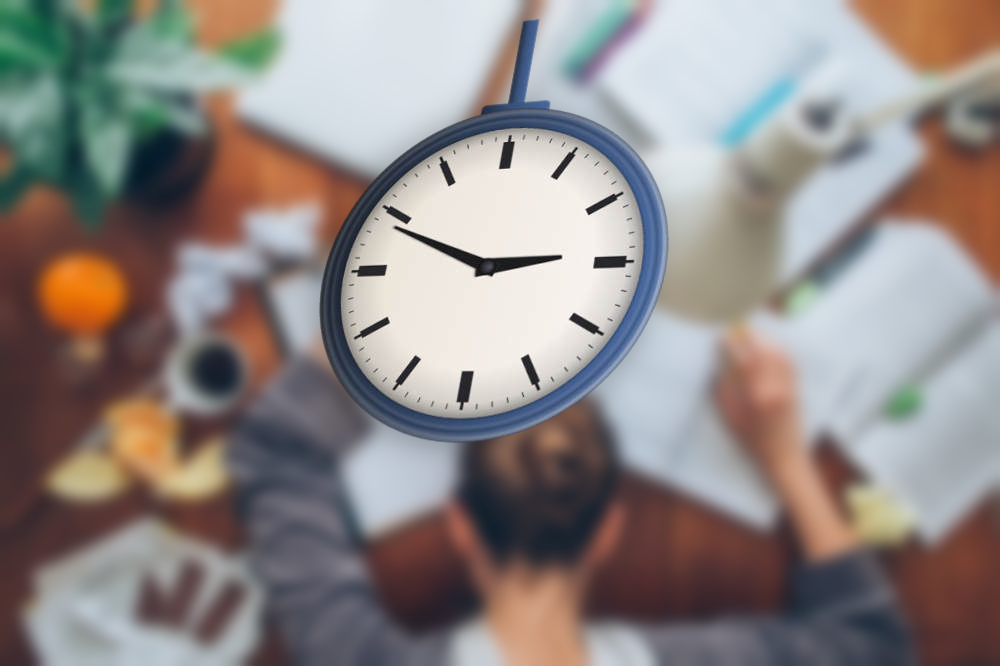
{"hour": 2, "minute": 49}
